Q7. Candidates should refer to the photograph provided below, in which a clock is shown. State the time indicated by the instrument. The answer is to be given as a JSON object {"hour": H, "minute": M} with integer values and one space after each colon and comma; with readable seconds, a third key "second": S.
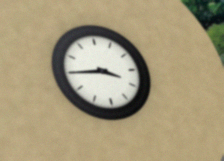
{"hour": 3, "minute": 45}
